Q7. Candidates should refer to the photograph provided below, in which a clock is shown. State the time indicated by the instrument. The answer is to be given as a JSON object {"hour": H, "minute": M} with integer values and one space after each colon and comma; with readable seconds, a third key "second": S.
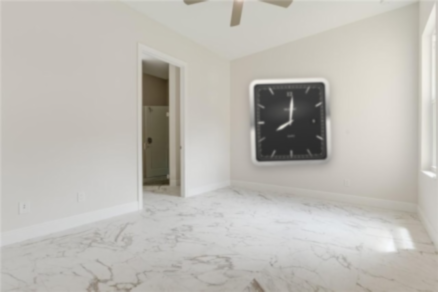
{"hour": 8, "minute": 1}
